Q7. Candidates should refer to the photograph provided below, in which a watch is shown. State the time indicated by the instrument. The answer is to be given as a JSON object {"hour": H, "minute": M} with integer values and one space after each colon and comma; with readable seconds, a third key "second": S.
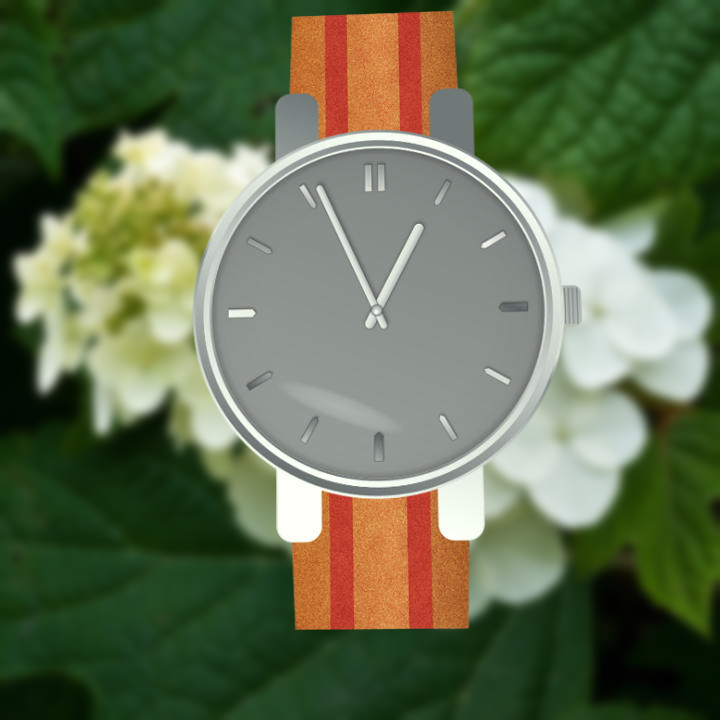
{"hour": 12, "minute": 56}
